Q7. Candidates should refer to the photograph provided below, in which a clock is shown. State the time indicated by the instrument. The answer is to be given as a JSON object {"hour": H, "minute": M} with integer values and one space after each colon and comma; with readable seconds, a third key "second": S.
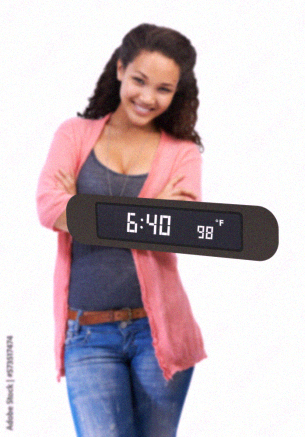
{"hour": 6, "minute": 40}
